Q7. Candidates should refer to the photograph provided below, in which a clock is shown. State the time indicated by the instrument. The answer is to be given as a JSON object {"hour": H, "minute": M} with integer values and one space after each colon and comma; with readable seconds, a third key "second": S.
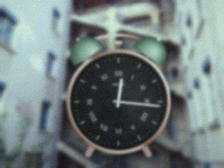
{"hour": 12, "minute": 16}
